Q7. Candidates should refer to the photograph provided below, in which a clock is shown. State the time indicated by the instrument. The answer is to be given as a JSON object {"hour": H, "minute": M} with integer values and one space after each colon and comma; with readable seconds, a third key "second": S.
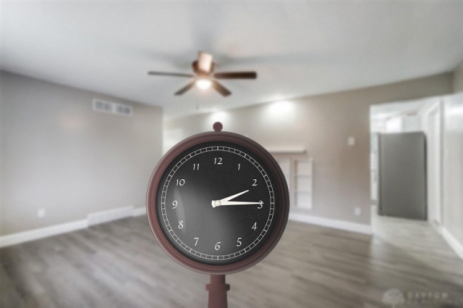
{"hour": 2, "minute": 15}
